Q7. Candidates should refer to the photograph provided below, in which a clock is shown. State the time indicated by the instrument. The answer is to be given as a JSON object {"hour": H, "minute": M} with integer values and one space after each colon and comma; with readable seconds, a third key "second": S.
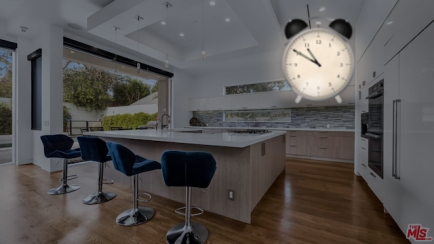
{"hour": 10, "minute": 50}
